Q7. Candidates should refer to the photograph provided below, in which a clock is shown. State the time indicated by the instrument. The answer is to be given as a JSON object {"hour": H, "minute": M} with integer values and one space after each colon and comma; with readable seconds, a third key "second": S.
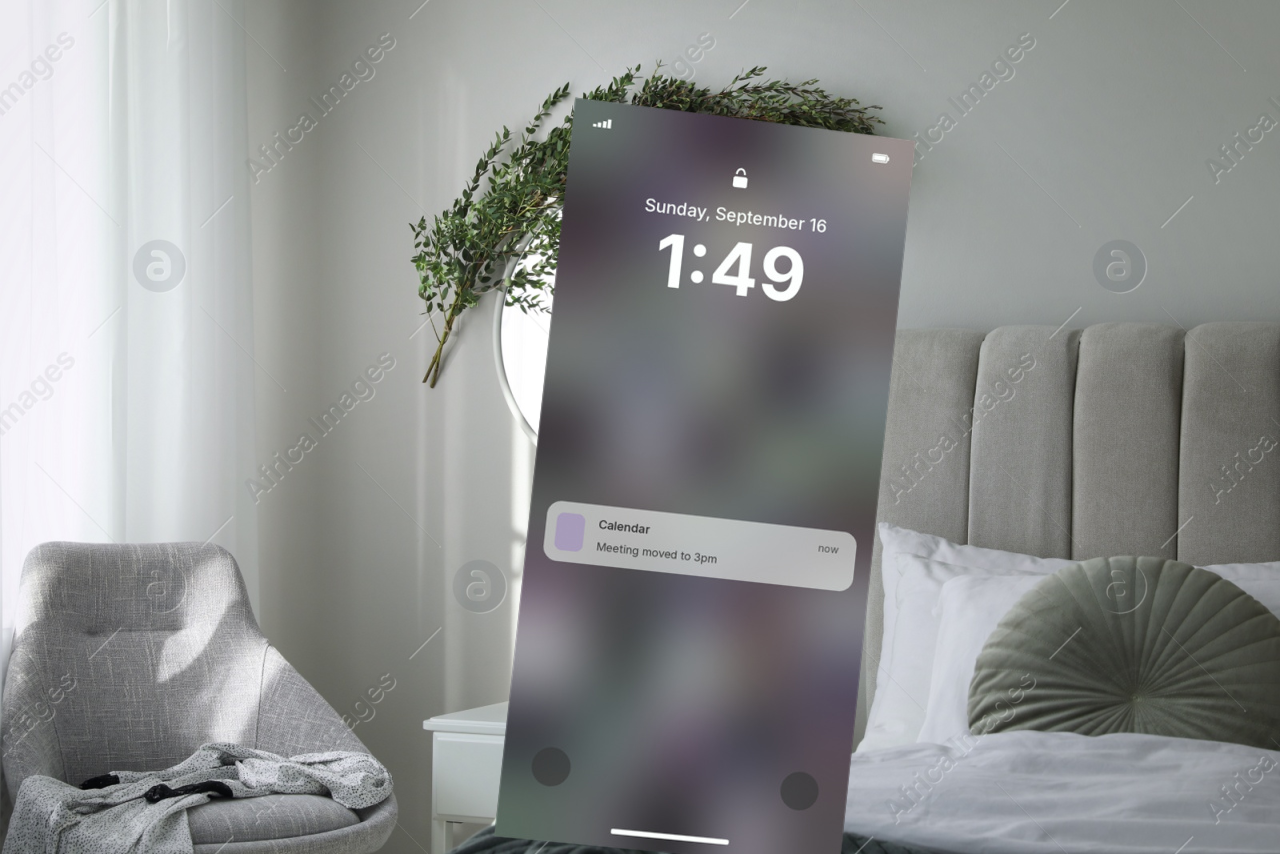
{"hour": 1, "minute": 49}
